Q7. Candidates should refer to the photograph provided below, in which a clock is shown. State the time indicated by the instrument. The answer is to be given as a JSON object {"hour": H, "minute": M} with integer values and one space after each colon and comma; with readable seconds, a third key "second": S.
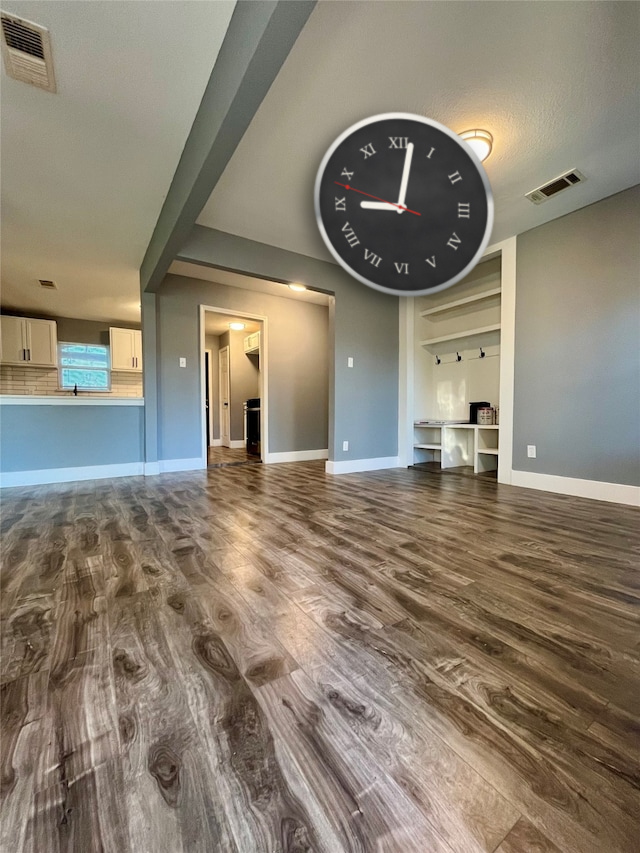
{"hour": 9, "minute": 1, "second": 48}
